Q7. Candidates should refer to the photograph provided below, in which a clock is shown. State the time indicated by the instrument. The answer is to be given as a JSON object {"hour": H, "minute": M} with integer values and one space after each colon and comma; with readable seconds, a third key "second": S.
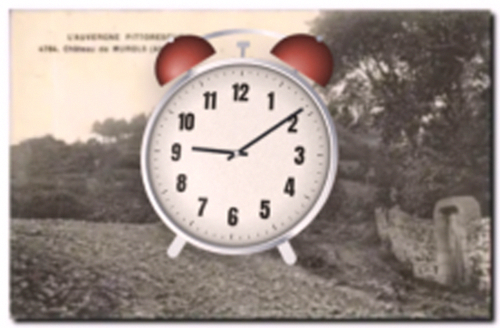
{"hour": 9, "minute": 9}
